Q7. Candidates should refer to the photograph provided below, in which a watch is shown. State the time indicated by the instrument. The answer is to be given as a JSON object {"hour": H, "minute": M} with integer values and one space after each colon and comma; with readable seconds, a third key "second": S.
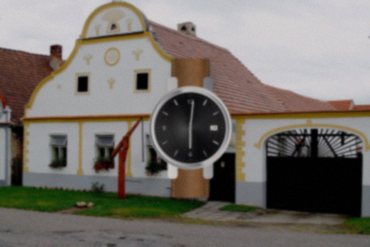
{"hour": 6, "minute": 1}
